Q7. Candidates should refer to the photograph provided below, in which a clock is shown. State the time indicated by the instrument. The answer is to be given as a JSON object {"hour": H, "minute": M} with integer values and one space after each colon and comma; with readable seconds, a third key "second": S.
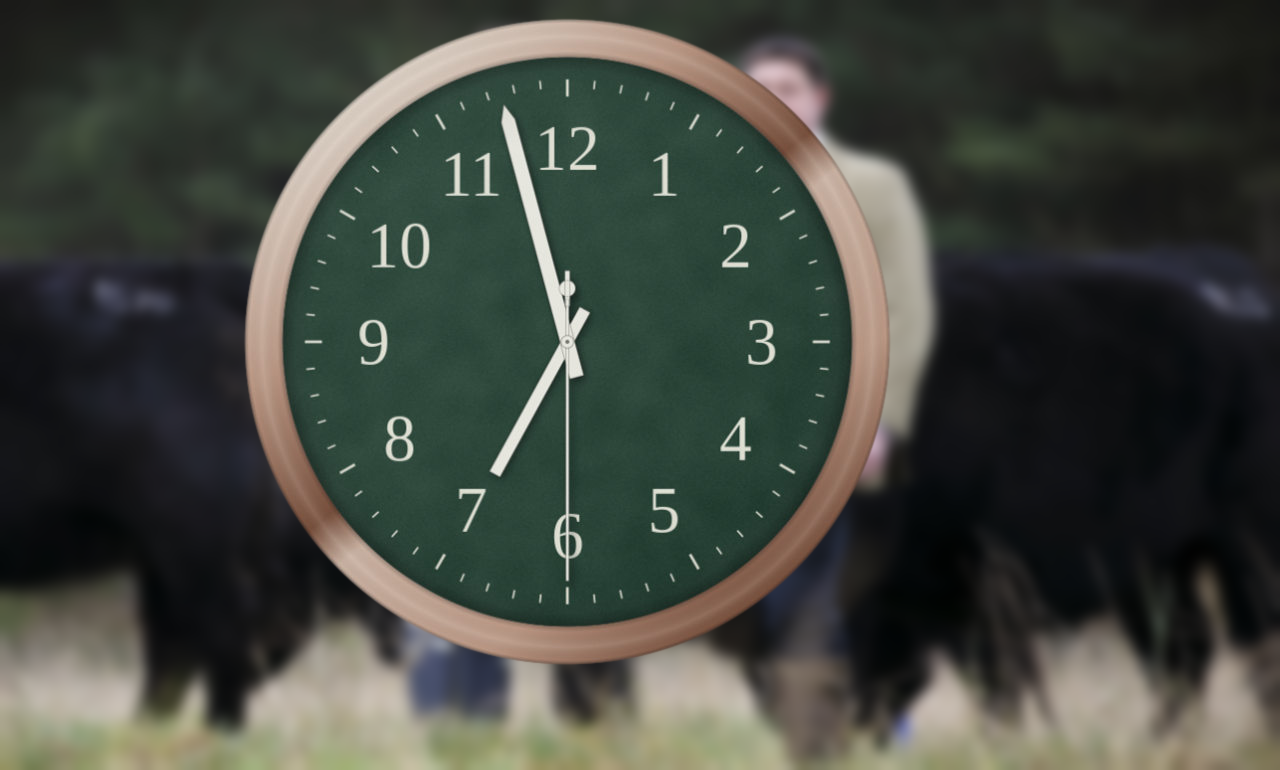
{"hour": 6, "minute": 57, "second": 30}
